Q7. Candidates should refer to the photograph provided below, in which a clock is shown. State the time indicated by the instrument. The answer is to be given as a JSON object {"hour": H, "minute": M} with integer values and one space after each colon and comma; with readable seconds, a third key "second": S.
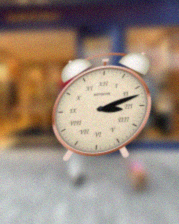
{"hour": 3, "minute": 12}
